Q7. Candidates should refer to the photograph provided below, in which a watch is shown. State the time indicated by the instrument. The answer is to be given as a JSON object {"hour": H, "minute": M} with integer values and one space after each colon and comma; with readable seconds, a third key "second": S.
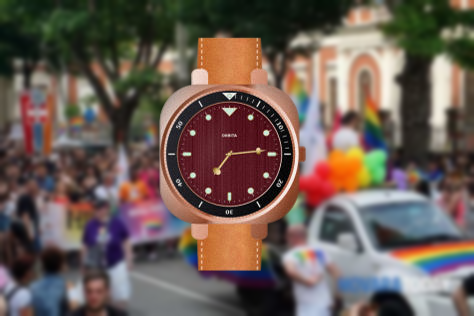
{"hour": 7, "minute": 14}
